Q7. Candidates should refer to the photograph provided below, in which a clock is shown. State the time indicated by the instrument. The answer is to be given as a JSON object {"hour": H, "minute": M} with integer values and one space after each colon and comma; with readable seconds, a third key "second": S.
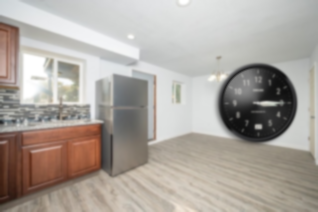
{"hour": 3, "minute": 15}
